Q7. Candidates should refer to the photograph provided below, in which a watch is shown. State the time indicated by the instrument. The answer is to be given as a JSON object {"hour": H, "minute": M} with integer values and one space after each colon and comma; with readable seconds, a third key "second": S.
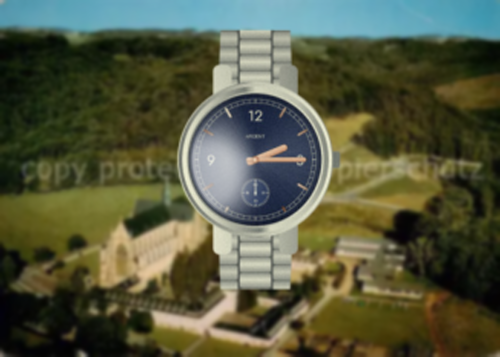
{"hour": 2, "minute": 15}
